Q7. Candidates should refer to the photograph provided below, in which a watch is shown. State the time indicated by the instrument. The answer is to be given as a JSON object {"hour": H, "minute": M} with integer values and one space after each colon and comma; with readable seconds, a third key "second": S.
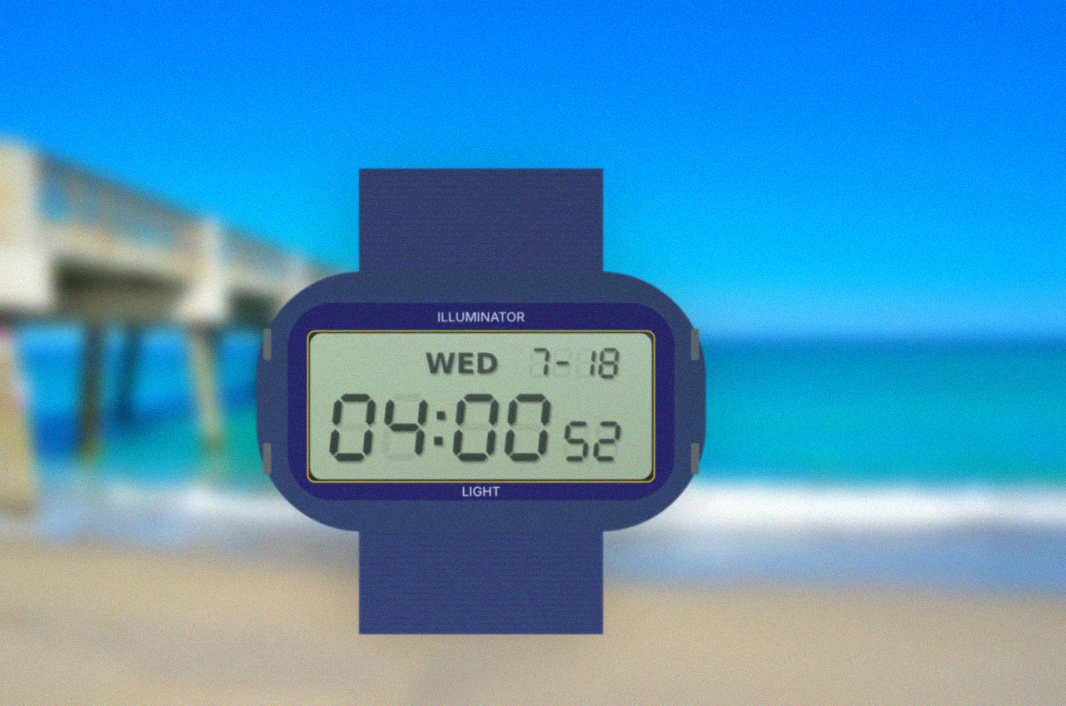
{"hour": 4, "minute": 0, "second": 52}
